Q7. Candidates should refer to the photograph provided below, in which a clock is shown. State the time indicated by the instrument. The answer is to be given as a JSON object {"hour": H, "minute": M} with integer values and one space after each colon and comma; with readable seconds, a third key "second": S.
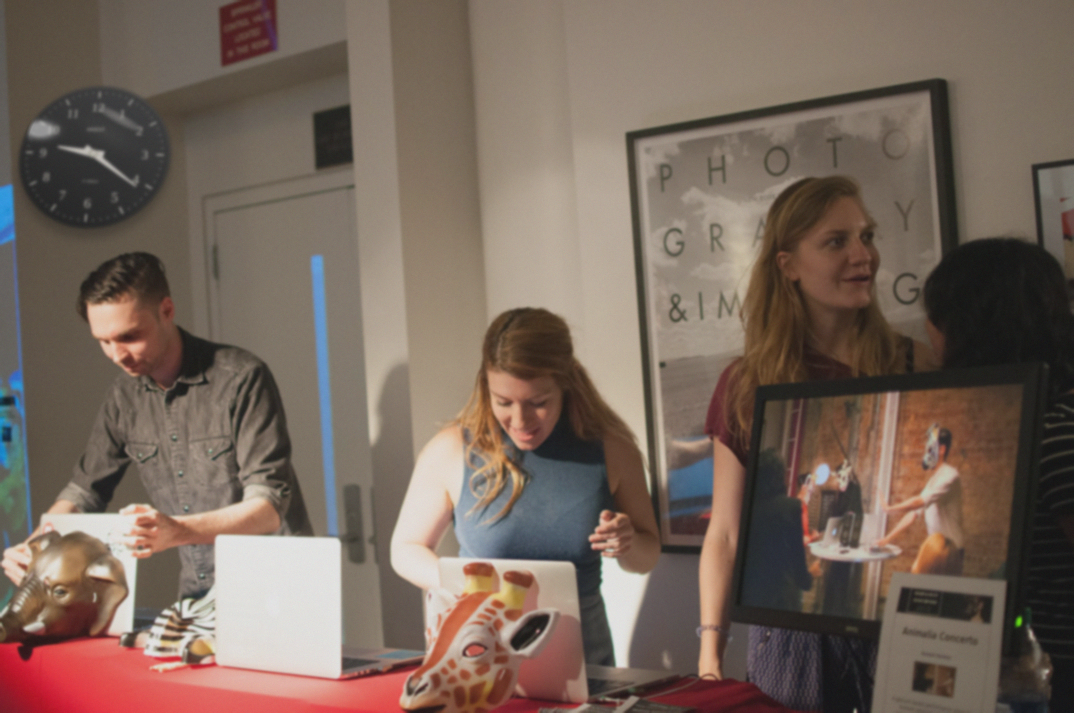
{"hour": 9, "minute": 21}
